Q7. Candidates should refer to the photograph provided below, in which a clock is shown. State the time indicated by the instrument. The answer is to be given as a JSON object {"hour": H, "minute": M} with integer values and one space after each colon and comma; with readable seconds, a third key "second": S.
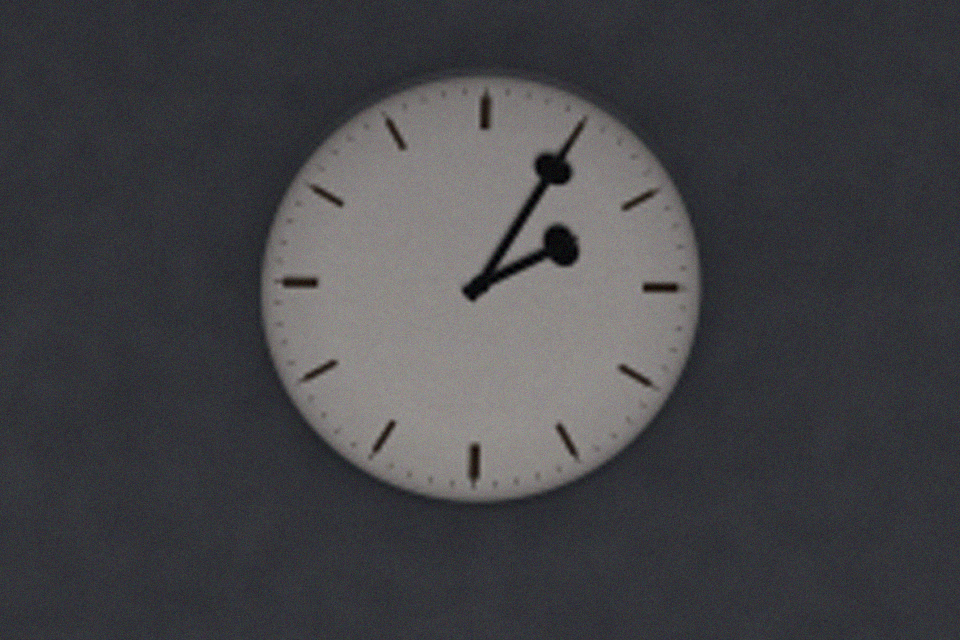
{"hour": 2, "minute": 5}
